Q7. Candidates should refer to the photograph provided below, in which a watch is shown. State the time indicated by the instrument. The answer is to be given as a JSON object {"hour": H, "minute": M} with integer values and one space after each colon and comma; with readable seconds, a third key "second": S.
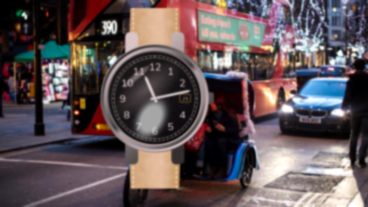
{"hour": 11, "minute": 13}
